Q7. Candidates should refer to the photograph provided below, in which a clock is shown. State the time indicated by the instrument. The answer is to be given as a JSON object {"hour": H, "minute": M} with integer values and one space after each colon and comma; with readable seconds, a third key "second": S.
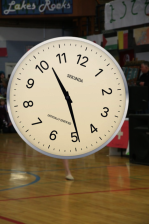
{"hour": 10, "minute": 24}
